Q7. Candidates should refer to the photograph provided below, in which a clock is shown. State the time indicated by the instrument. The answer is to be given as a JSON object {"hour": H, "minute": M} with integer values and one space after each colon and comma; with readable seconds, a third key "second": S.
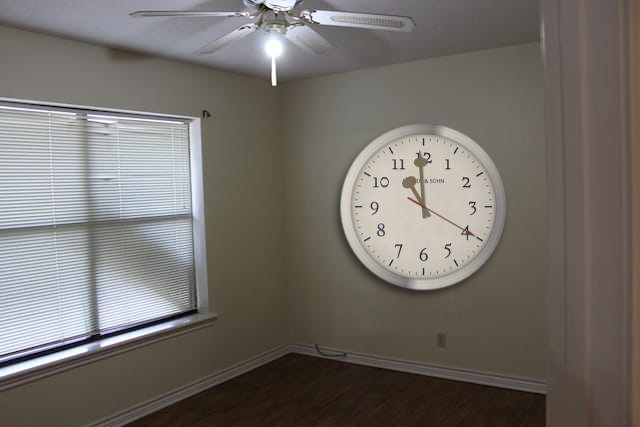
{"hour": 10, "minute": 59, "second": 20}
